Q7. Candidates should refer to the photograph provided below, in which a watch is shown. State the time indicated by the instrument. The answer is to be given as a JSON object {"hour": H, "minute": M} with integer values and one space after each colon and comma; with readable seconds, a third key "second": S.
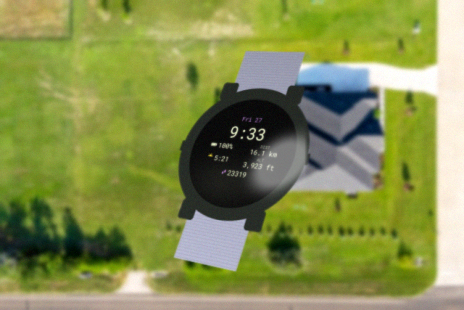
{"hour": 9, "minute": 33}
